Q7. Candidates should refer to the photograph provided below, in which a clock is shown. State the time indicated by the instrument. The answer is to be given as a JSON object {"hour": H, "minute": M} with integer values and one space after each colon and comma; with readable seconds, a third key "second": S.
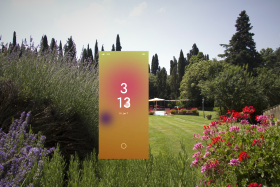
{"hour": 3, "minute": 13}
